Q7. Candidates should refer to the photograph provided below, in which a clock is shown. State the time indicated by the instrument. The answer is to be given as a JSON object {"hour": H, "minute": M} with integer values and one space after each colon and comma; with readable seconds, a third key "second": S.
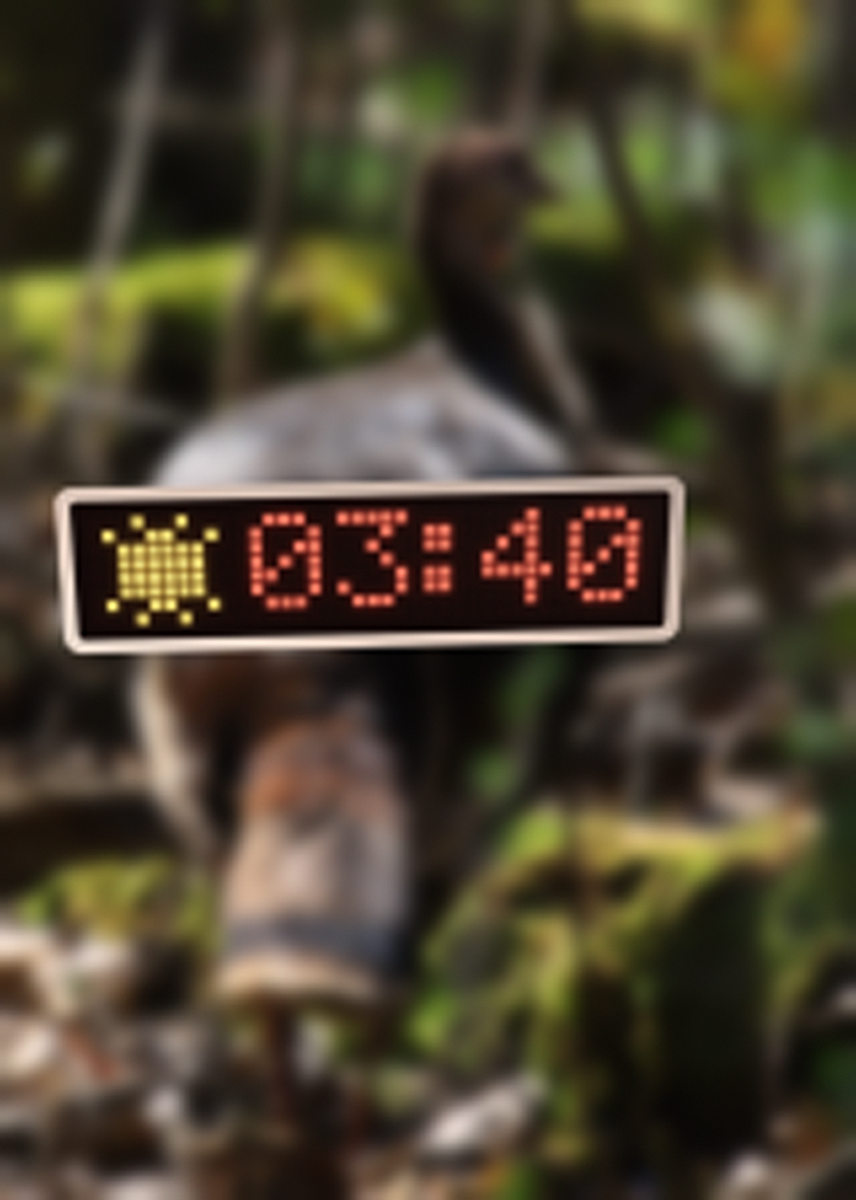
{"hour": 3, "minute": 40}
